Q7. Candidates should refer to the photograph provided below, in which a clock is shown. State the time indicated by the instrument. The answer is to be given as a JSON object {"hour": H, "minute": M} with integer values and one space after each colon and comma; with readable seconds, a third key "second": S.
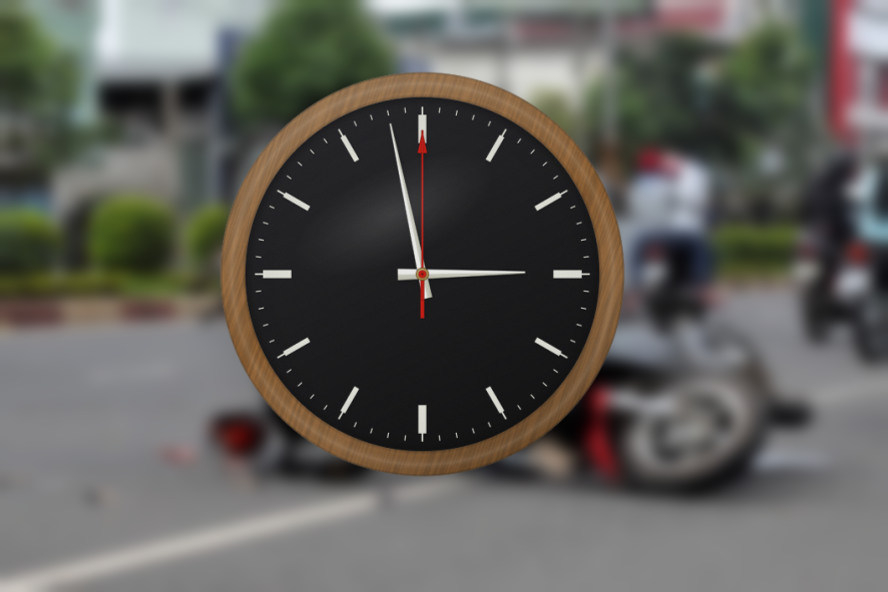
{"hour": 2, "minute": 58, "second": 0}
